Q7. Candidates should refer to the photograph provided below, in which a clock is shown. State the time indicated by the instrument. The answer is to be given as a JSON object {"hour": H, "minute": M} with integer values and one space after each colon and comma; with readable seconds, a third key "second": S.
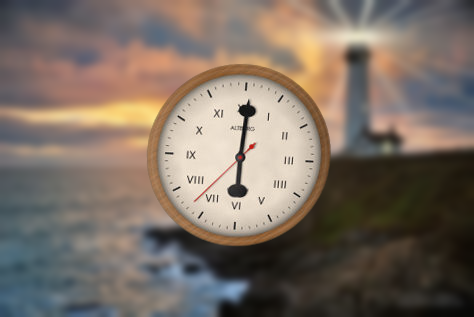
{"hour": 6, "minute": 0, "second": 37}
